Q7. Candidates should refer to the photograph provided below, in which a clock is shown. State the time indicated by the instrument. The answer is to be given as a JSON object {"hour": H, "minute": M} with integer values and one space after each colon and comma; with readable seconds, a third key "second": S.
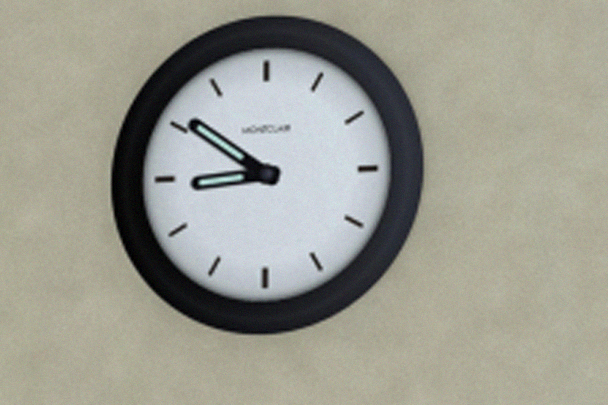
{"hour": 8, "minute": 51}
